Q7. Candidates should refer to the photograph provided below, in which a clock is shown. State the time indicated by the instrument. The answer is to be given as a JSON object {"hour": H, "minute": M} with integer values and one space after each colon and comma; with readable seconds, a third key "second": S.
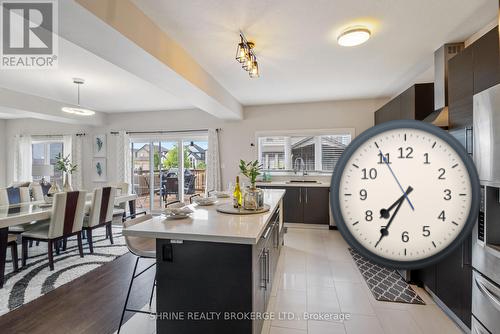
{"hour": 7, "minute": 34, "second": 55}
